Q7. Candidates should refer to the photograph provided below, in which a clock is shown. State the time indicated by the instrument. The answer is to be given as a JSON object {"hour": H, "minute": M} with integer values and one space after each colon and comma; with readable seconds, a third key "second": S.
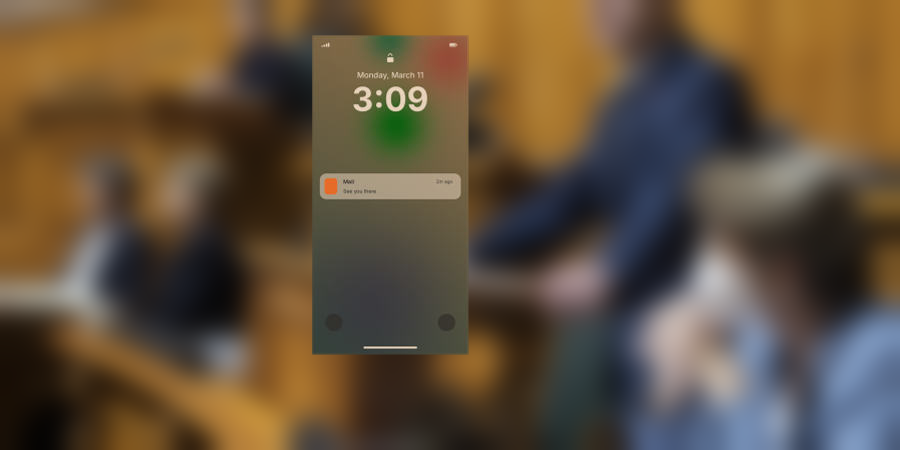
{"hour": 3, "minute": 9}
